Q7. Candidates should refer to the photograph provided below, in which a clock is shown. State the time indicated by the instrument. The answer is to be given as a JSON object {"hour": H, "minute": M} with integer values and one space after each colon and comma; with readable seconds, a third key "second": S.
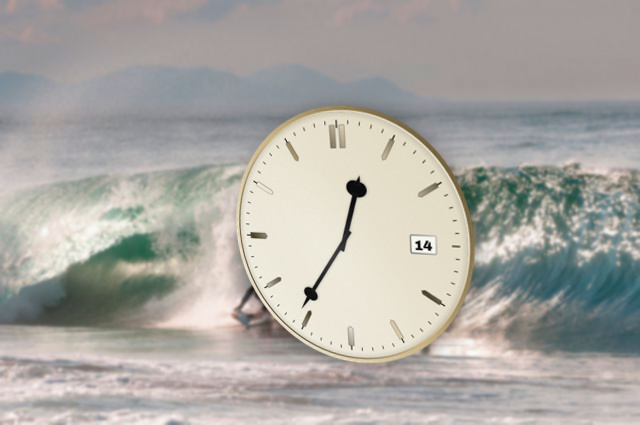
{"hour": 12, "minute": 36}
